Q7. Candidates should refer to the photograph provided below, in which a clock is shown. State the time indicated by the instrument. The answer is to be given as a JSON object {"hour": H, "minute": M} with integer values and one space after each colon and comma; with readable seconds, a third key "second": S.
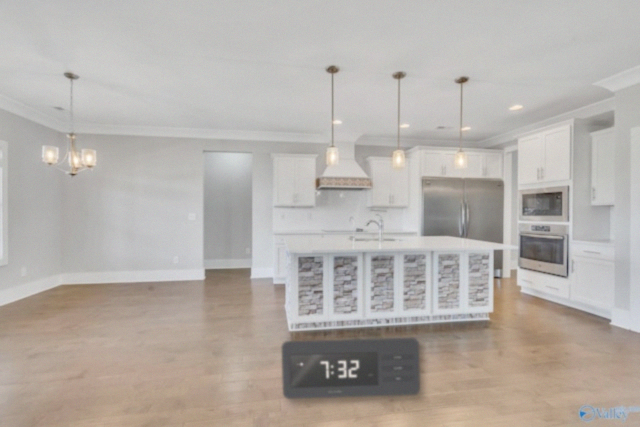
{"hour": 7, "minute": 32}
